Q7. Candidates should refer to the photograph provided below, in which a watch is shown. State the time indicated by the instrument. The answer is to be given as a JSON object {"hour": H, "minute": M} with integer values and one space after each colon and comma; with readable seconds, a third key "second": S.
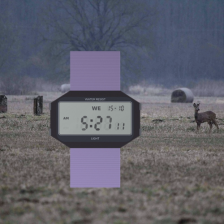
{"hour": 5, "minute": 27, "second": 11}
